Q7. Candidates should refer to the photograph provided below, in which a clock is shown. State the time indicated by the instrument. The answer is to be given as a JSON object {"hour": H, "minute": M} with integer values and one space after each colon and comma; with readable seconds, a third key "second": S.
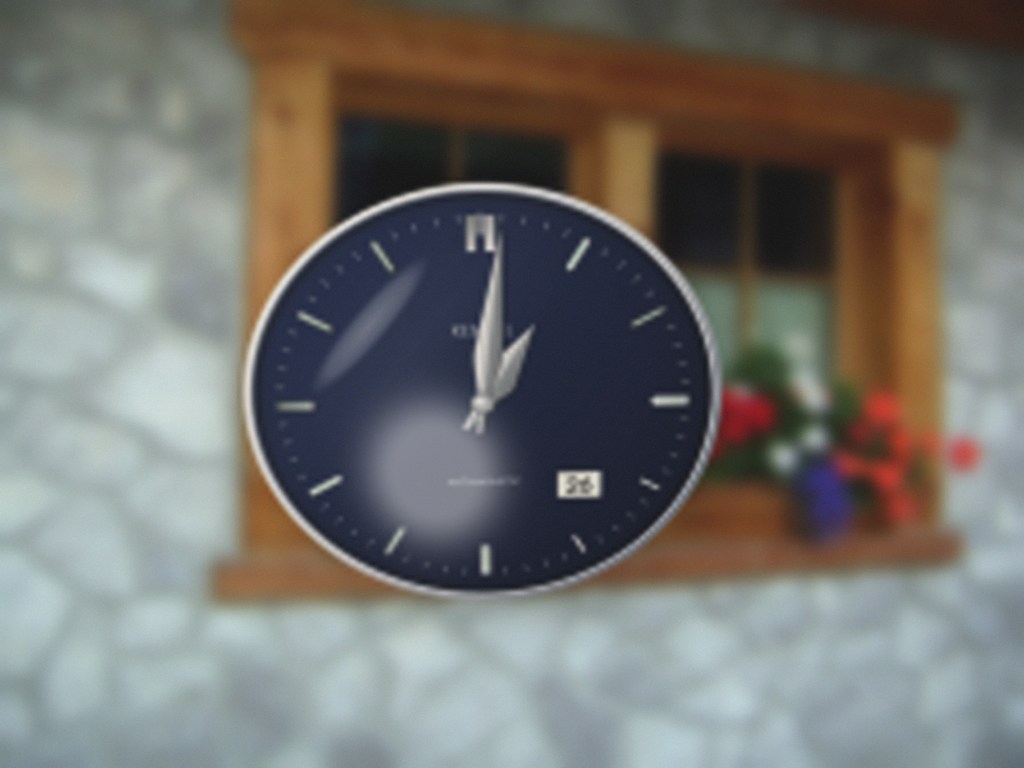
{"hour": 1, "minute": 1}
